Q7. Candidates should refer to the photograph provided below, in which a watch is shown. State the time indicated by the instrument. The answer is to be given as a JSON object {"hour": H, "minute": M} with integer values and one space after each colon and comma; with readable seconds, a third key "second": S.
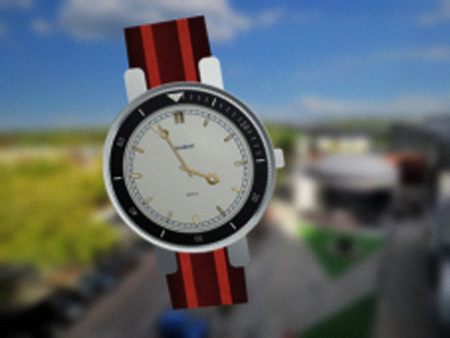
{"hour": 3, "minute": 56}
